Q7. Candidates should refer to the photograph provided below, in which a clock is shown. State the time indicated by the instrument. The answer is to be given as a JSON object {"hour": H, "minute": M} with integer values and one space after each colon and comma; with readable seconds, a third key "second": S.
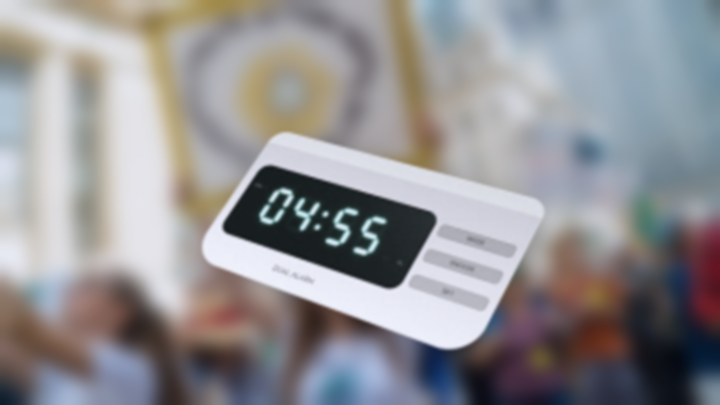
{"hour": 4, "minute": 55}
